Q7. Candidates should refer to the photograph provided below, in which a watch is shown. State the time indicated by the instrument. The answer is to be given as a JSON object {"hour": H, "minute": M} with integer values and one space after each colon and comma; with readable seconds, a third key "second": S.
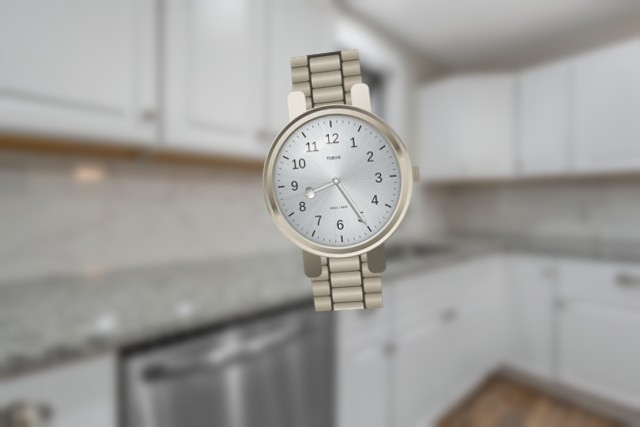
{"hour": 8, "minute": 25}
